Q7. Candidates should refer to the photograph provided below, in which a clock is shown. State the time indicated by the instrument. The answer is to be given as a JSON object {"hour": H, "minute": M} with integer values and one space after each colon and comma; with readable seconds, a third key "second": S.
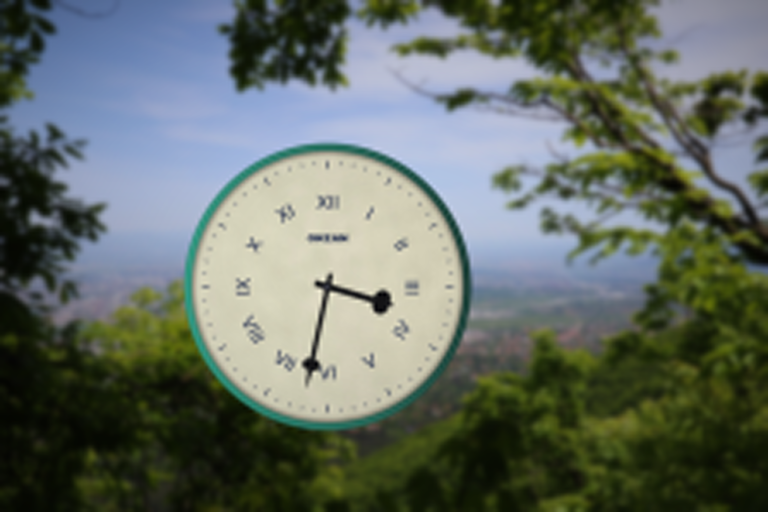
{"hour": 3, "minute": 32}
